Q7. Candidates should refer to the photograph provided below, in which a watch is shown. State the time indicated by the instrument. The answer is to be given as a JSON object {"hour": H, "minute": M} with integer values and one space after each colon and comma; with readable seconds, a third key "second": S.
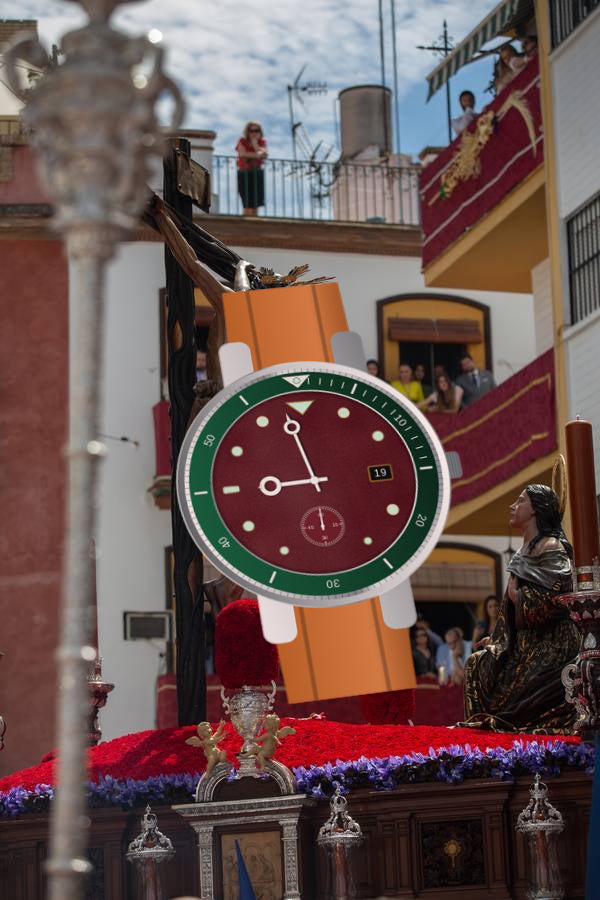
{"hour": 8, "minute": 58}
